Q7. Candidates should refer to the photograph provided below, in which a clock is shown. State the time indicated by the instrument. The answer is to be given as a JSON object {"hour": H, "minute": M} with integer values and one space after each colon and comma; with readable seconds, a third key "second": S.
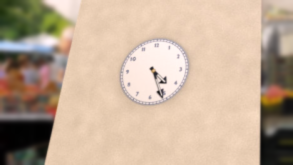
{"hour": 4, "minute": 26}
